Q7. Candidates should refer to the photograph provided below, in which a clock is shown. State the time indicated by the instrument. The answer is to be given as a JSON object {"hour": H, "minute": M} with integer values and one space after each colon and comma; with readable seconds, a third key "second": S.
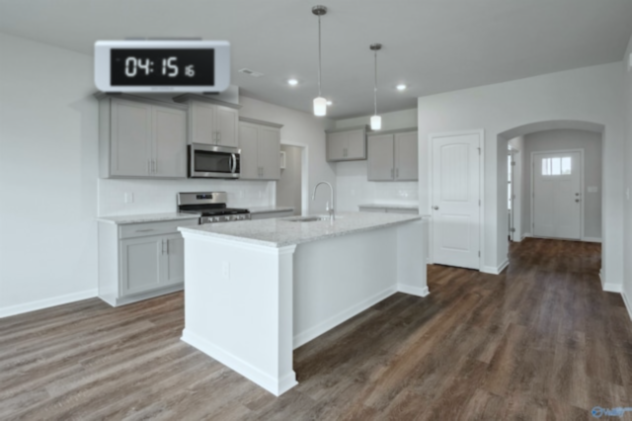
{"hour": 4, "minute": 15}
